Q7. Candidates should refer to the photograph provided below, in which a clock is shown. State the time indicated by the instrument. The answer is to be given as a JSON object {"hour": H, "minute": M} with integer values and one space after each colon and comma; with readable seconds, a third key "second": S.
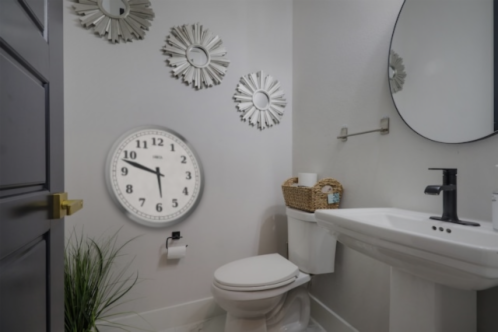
{"hour": 5, "minute": 48}
